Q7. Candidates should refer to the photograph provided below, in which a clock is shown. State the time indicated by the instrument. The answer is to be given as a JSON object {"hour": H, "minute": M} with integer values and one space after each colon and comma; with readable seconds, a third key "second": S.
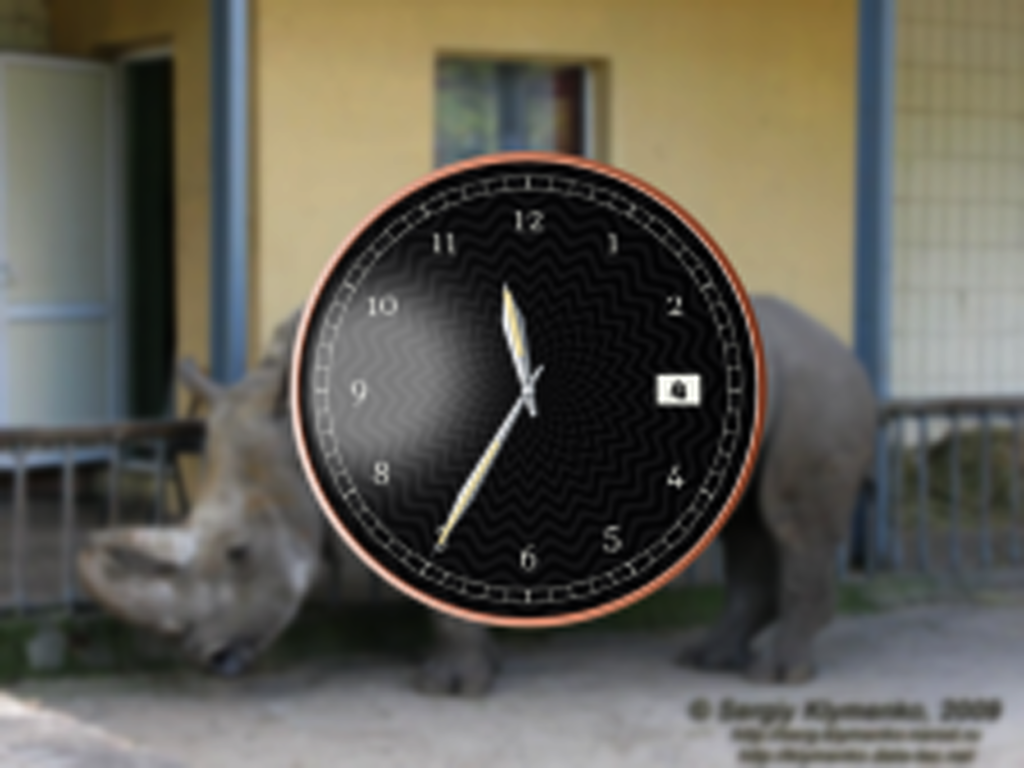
{"hour": 11, "minute": 35}
